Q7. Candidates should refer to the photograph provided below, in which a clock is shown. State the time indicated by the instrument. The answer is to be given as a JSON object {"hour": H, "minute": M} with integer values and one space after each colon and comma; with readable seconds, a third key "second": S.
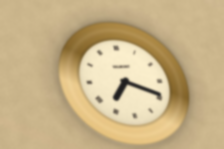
{"hour": 7, "minute": 19}
